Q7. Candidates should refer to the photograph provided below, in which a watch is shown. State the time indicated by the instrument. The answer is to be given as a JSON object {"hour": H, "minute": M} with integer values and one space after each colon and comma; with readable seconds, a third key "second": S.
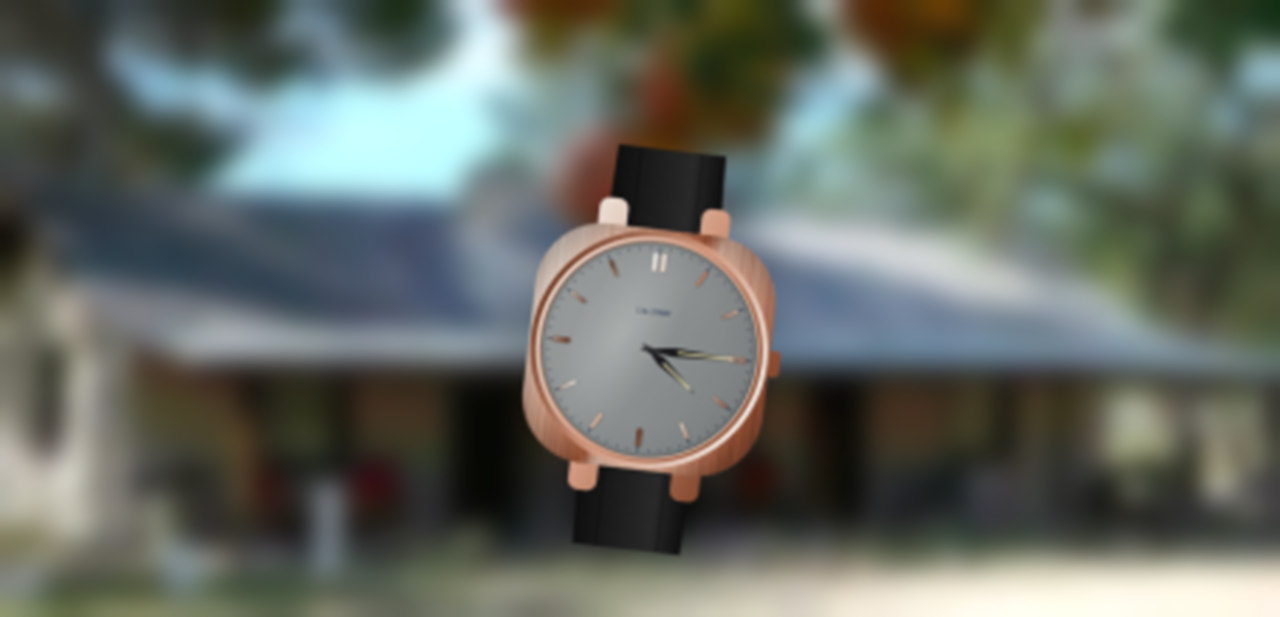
{"hour": 4, "minute": 15}
